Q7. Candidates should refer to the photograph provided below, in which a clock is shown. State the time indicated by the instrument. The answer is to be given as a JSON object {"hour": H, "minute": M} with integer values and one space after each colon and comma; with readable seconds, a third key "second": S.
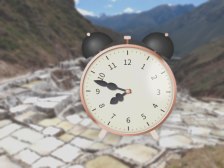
{"hour": 7, "minute": 48}
